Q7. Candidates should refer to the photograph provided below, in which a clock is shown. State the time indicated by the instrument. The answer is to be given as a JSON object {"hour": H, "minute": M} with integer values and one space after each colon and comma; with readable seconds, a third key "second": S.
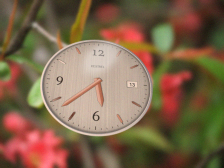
{"hour": 5, "minute": 38}
